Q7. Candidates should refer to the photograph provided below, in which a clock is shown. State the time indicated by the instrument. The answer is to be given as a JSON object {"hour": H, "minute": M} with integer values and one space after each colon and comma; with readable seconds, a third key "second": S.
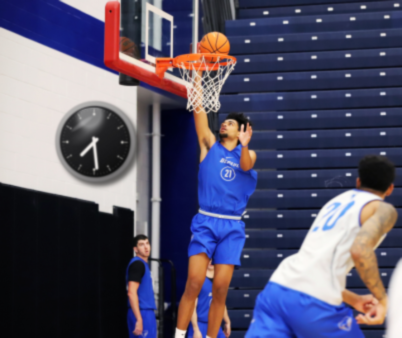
{"hour": 7, "minute": 29}
